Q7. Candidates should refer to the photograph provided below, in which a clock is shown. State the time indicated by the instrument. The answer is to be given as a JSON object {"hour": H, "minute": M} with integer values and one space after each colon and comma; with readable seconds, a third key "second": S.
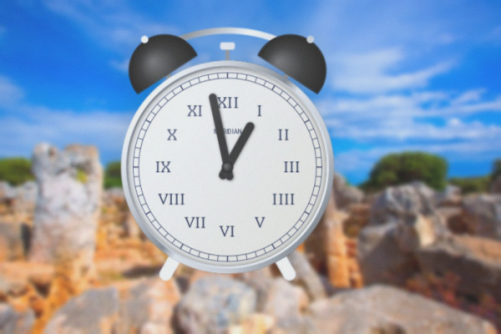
{"hour": 12, "minute": 58}
